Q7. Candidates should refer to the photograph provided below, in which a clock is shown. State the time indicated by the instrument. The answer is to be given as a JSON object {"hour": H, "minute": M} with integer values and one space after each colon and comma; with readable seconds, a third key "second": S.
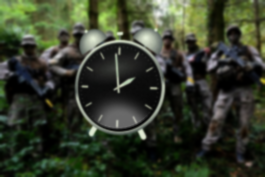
{"hour": 1, "minute": 59}
